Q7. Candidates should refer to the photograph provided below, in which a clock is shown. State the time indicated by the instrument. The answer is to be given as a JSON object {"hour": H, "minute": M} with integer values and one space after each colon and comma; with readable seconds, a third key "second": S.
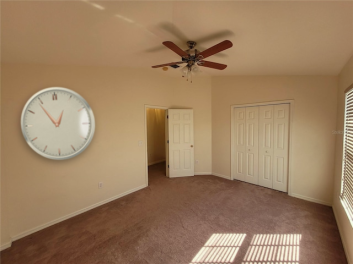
{"hour": 12, "minute": 54}
